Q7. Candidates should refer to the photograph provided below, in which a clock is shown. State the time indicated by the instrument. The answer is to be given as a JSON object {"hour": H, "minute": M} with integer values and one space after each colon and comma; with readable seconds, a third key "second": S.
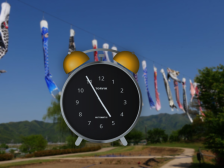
{"hour": 4, "minute": 55}
